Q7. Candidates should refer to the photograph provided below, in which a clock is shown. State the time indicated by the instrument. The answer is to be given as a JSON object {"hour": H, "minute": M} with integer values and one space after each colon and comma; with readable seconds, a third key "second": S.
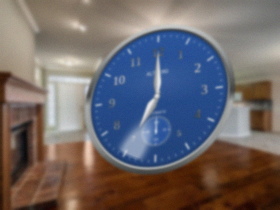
{"hour": 7, "minute": 0}
